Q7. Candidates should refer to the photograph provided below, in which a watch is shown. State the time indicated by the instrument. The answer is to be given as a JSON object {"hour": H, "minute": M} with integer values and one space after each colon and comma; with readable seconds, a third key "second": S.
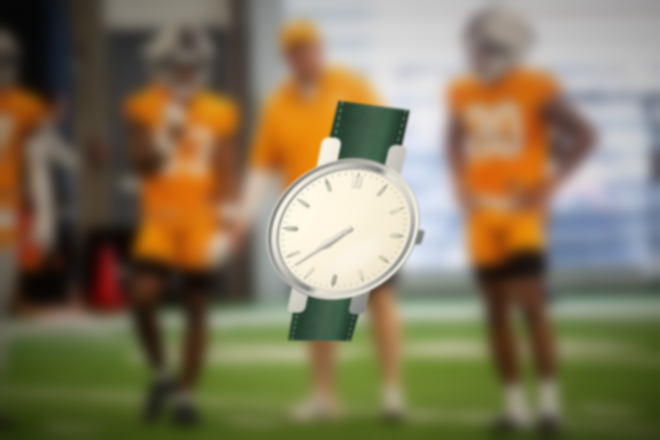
{"hour": 7, "minute": 38}
